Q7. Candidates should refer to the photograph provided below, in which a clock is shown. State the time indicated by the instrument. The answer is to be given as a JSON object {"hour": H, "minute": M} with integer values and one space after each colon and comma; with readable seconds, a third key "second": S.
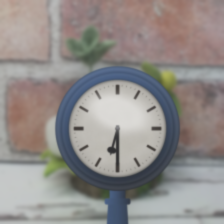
{"hour": 6, "minute": 30}
